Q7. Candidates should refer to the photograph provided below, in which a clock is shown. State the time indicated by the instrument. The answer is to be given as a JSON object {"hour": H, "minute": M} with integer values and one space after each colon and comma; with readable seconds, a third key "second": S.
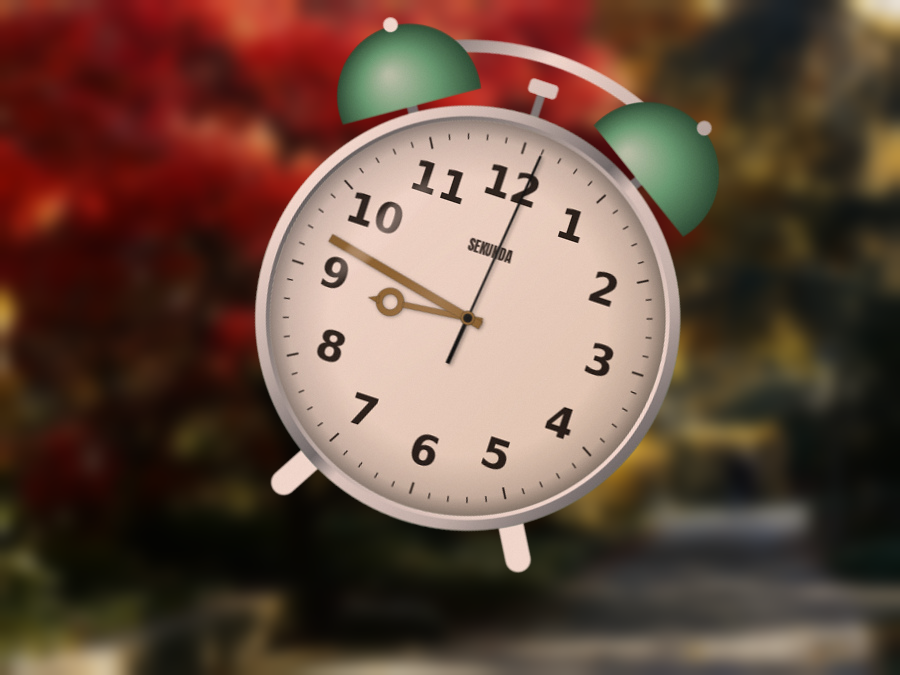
{"hour": 8, "minute": 47, "second": 1}
